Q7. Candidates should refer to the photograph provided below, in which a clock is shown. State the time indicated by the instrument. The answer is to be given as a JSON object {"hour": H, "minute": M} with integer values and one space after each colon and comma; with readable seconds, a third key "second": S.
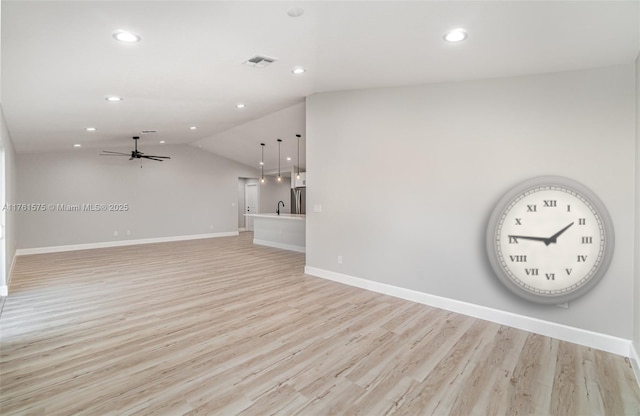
{"hour": 1, "minute": 46}
